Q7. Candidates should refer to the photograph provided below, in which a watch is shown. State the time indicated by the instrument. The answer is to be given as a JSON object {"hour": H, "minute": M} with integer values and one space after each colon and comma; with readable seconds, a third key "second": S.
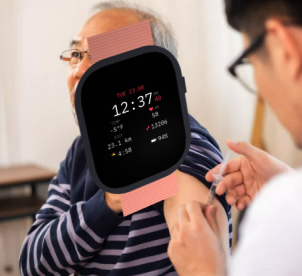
{"hour": 12, "minute": 37}
